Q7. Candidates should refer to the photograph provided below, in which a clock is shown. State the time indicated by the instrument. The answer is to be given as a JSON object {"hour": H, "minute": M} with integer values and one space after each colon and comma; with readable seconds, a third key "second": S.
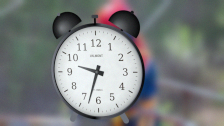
{"hour": 9, "minute": 33}
